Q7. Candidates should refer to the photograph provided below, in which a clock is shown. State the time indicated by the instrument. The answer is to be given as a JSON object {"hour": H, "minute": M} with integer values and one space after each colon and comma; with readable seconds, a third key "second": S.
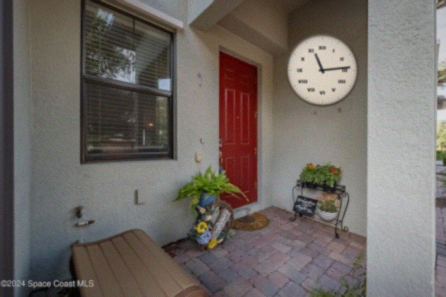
{"hour": 11, "minute": 14}
